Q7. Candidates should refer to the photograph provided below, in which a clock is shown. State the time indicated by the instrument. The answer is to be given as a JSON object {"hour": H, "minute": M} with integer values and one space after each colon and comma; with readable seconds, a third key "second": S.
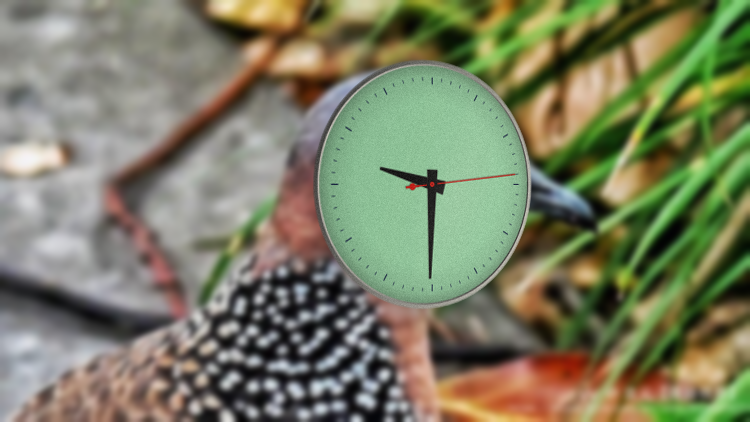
{"hour": 9, "minute": 30, "second": 14}
